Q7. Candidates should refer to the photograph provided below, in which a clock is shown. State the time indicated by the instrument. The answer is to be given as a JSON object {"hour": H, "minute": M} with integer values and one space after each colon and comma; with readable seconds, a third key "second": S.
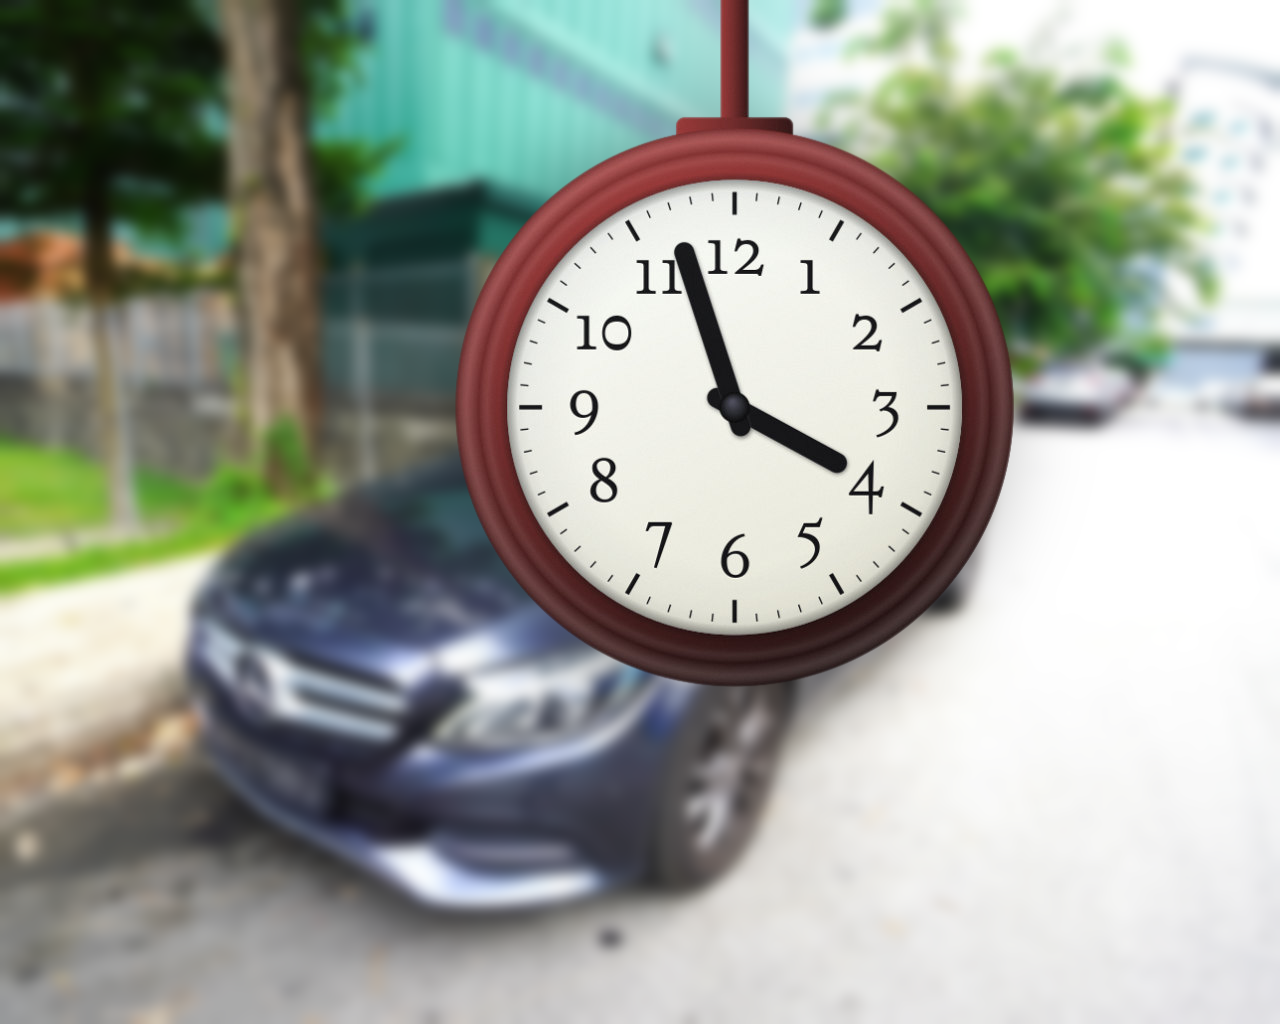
{"hour": 3, "minute": 57}
